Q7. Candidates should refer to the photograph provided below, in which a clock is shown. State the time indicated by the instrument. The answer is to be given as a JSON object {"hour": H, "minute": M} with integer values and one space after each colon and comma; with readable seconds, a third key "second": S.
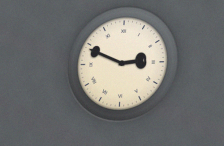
{"hour": 2, "minute": 49}
